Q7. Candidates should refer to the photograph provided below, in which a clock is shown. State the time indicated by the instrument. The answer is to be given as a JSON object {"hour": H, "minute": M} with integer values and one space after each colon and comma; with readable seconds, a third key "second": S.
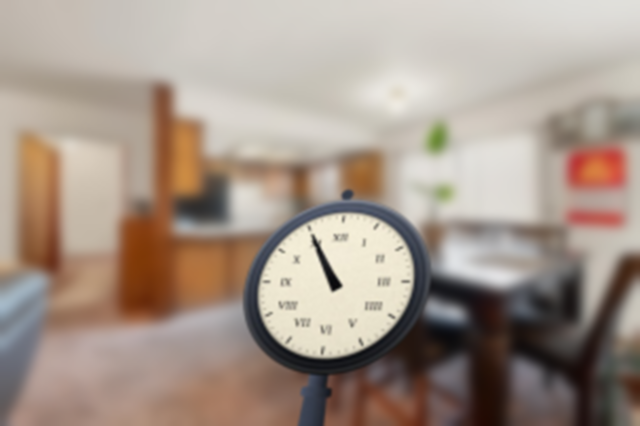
{"hour": 10, "minute": 55}
